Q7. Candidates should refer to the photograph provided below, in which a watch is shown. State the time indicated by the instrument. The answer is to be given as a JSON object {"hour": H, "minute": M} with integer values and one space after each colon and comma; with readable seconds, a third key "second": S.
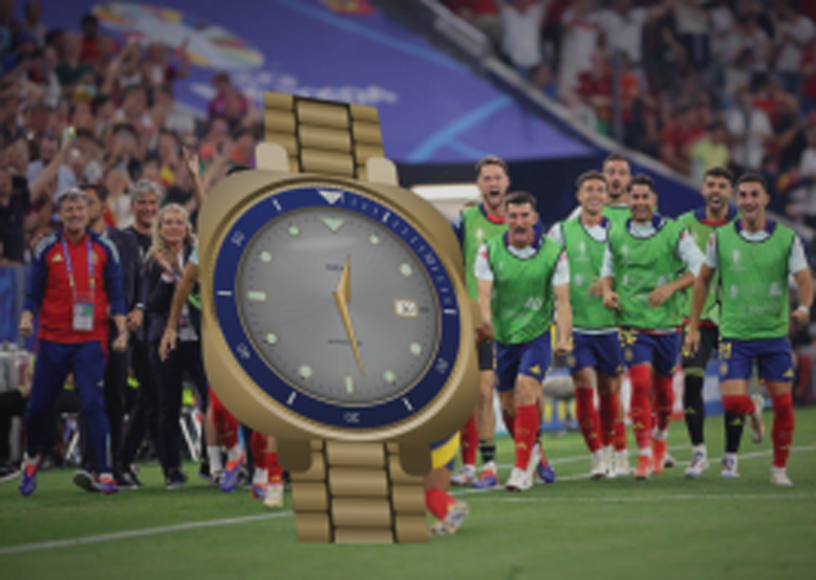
{"hour": 12, "minute": 28}
